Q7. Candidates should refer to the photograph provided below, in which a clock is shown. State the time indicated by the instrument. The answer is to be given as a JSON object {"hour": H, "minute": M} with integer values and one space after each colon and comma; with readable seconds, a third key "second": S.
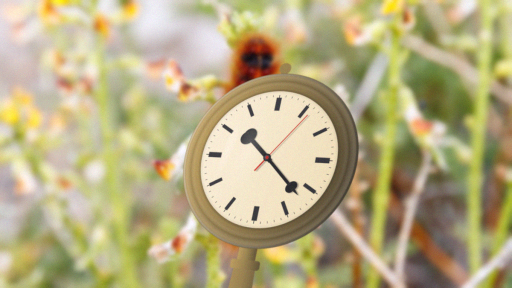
{"hour": 10, "minute": 22, "second": 6}
